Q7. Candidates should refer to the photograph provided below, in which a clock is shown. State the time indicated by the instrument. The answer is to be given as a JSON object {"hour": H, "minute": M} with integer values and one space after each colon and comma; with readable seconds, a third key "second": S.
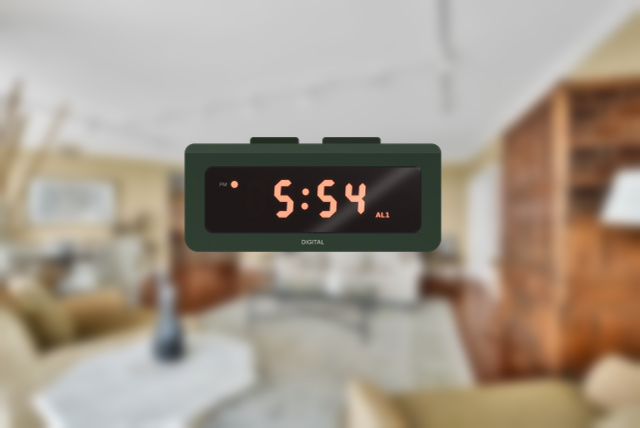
{"hour": 5, "minute": 54}
